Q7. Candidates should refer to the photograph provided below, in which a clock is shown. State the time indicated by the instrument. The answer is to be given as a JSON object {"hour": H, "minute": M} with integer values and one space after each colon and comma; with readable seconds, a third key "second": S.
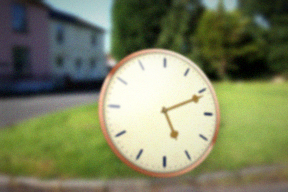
{"hour": 5, "minute": 11}
